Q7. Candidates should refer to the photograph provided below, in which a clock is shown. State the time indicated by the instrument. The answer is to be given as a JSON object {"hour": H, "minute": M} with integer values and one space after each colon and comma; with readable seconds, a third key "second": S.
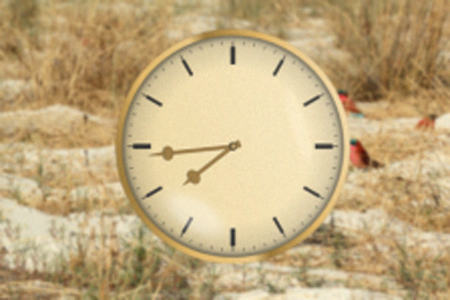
{"hour": 7, "minute": 44}
